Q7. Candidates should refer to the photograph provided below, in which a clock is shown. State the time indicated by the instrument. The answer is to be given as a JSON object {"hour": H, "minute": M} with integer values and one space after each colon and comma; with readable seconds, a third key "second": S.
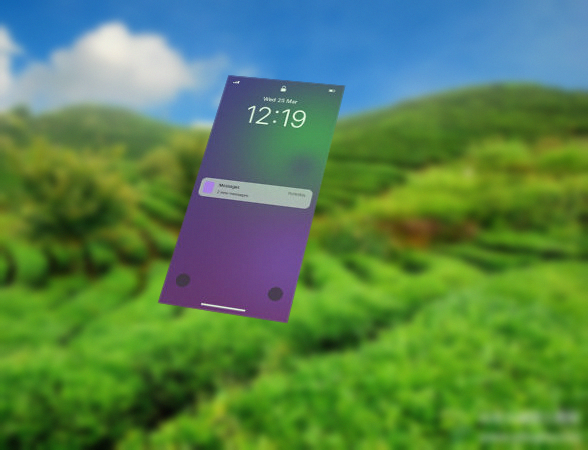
{"hour": 12, "minute": 19}
